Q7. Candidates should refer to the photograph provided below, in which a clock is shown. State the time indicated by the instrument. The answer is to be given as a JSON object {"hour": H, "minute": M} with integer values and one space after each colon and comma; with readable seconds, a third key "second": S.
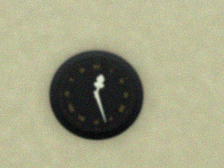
{"hour": 12, "minute": 27}
